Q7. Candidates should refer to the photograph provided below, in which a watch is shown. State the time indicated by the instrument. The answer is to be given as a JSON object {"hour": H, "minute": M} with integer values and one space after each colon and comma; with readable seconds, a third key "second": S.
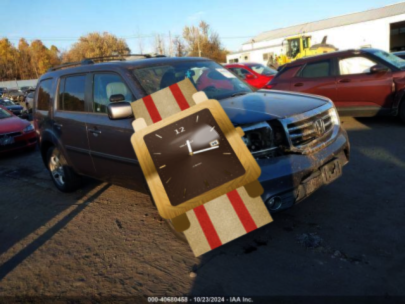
{"hour": 12, "minute": 17}
